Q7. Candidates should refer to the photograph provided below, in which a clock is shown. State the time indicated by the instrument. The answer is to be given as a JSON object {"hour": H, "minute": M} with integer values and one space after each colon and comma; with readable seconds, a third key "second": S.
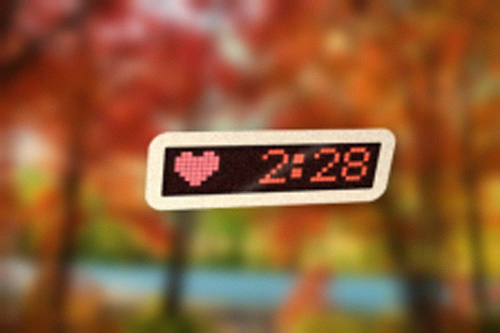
{"hour": 2, "minute": 28}
